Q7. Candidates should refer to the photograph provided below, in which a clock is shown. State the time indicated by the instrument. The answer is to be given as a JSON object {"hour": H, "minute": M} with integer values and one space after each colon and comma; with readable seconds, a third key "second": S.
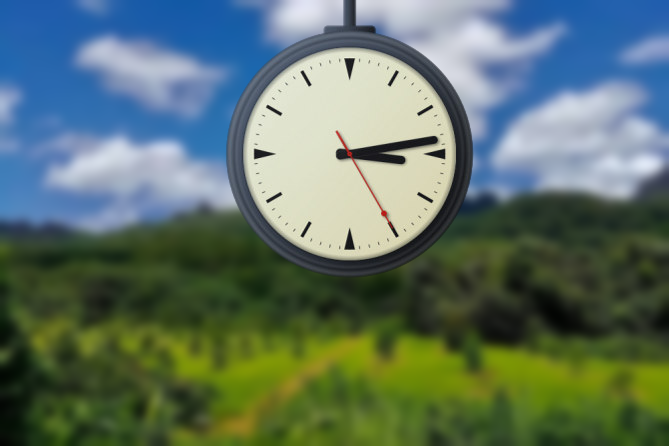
{"hour": 3, "minute": 13, "second": 25}
